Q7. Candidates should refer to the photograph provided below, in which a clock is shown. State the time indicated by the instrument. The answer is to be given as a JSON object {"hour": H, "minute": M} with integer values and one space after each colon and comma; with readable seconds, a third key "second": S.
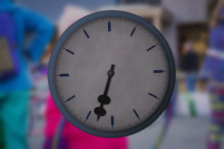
{"hour": 6, "minute": 33}
